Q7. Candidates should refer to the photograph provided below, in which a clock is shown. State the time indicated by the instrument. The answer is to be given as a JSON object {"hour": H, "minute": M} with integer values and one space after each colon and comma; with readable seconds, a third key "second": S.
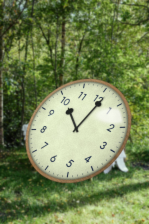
{"hour": 10, "minute": 1}
